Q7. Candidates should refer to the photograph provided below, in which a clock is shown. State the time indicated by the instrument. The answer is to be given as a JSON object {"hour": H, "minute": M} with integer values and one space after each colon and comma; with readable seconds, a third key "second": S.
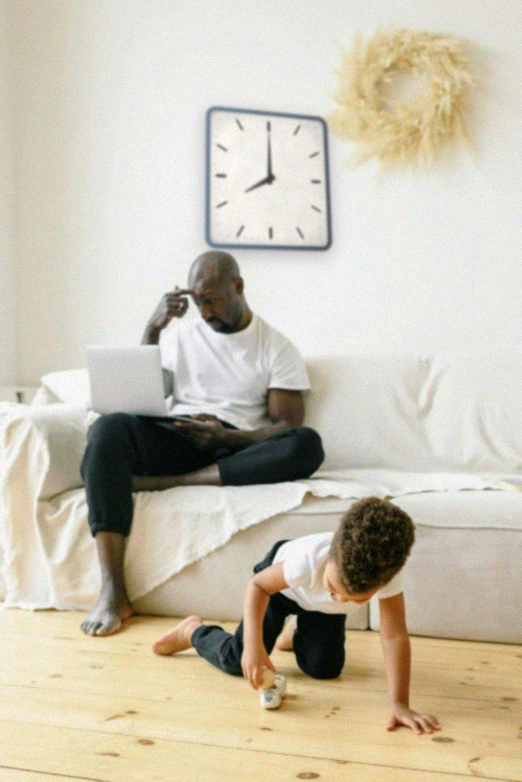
{"hour": 8, "minute": 0}
